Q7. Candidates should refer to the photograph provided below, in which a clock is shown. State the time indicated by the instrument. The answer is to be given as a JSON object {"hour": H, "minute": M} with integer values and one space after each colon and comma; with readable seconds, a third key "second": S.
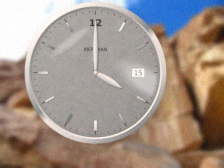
{"hour": 4, "minute": 0}
